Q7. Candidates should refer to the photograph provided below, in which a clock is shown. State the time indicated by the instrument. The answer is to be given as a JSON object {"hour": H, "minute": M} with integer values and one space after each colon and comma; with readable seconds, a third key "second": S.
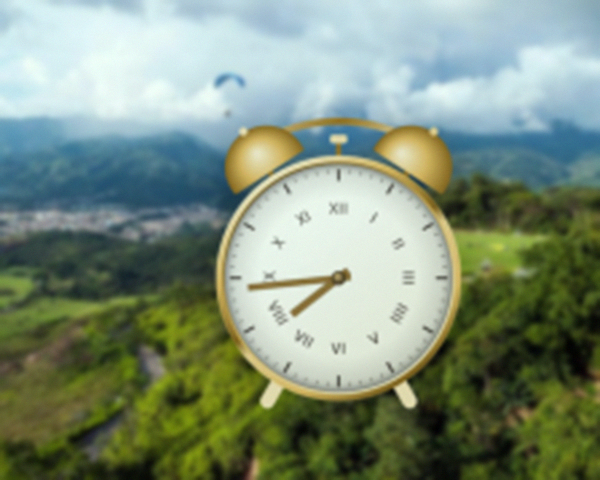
{"hour": 7, "minute": 44}
